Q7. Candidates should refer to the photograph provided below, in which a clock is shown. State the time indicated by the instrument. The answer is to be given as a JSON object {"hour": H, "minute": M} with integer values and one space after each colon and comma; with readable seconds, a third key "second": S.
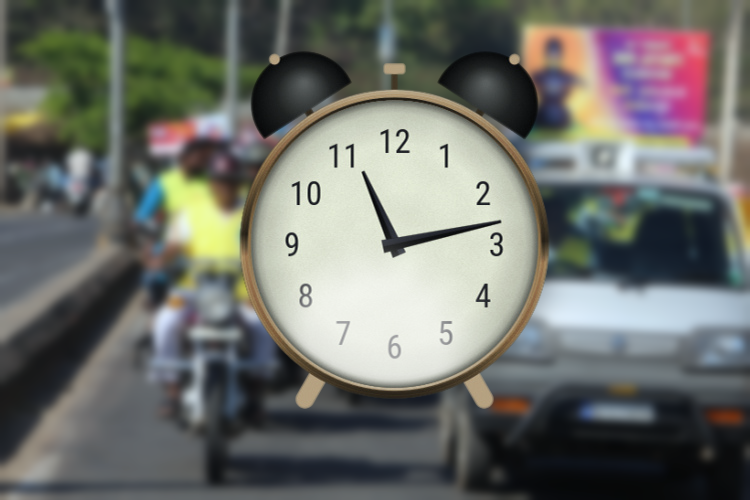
{"hour": 11, "minute": 13}
